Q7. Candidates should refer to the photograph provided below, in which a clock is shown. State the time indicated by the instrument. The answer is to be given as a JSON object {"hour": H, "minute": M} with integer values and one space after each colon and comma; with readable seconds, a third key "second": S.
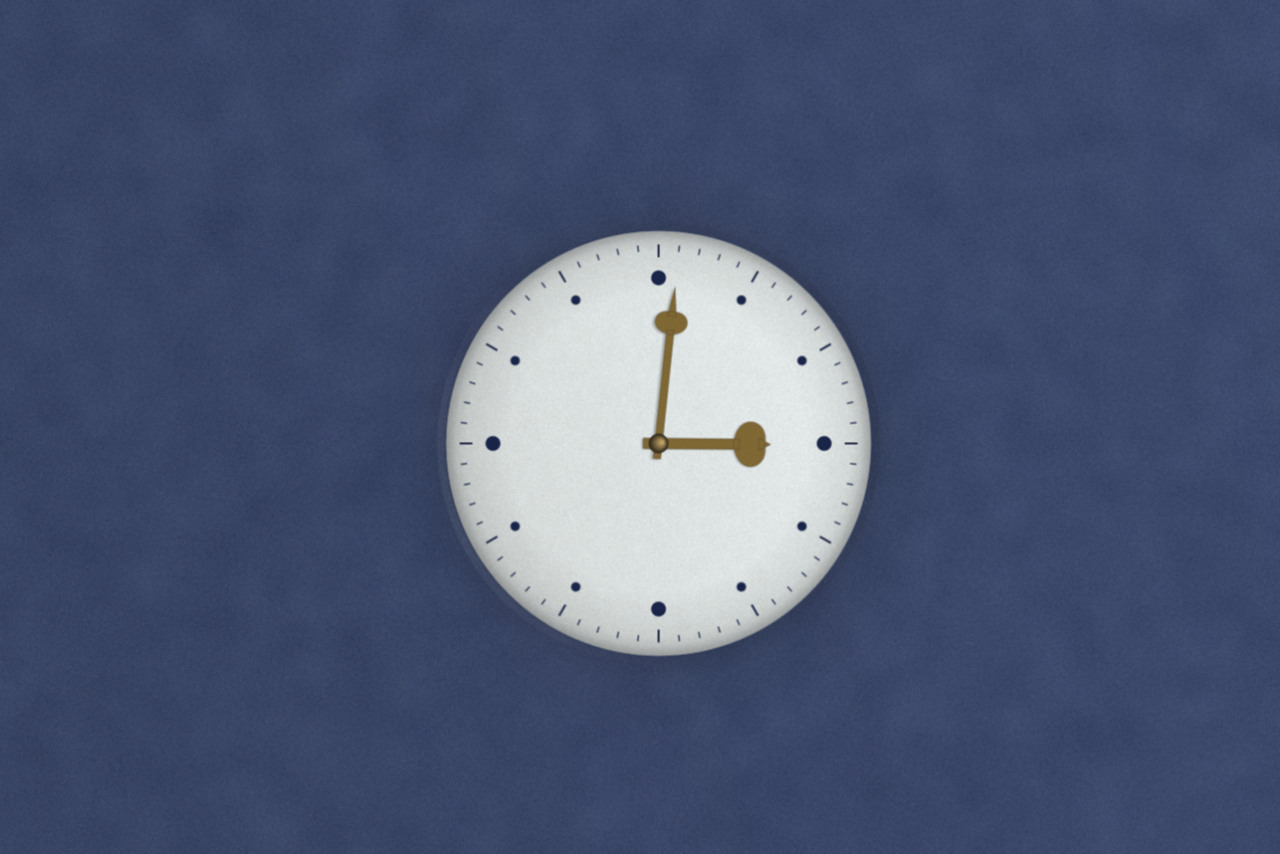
{"hour": 3, "minute": 1}
